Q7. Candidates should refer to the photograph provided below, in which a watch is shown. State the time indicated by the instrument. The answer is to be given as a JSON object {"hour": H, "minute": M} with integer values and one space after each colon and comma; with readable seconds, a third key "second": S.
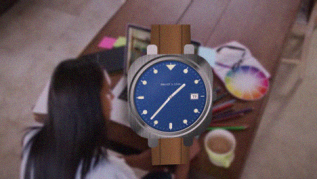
{"hour": 1, "minute": 37}
